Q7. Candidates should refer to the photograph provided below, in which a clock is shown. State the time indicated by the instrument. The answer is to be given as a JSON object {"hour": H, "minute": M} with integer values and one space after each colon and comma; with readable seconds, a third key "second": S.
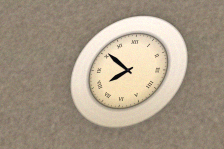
{"hour": 7, "minute": 51}
